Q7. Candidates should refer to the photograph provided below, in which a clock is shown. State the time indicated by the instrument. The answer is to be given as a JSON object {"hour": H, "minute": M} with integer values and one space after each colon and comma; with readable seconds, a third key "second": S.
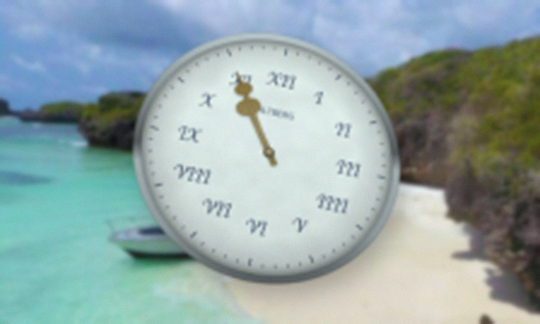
{"hour": 10, "minute": 55}
